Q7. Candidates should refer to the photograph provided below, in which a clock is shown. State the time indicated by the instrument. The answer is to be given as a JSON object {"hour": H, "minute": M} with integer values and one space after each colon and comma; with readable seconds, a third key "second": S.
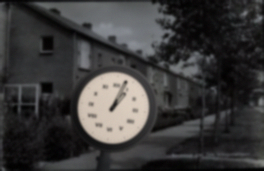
{"hour": 1, "minute": 3}
